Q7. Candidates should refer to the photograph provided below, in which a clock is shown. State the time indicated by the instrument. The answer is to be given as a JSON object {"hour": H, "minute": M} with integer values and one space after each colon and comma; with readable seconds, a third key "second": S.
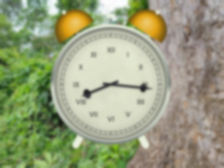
{"hour": 8, "minute": 16}
